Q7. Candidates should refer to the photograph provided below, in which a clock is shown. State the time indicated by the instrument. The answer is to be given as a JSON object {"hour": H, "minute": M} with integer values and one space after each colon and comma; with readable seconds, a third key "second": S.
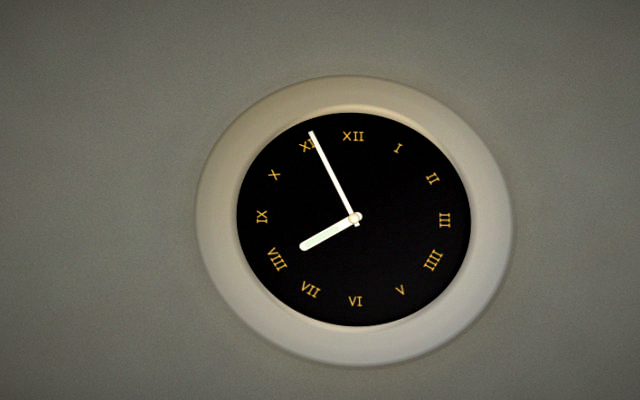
{"hour": 7, "minute": 56}
